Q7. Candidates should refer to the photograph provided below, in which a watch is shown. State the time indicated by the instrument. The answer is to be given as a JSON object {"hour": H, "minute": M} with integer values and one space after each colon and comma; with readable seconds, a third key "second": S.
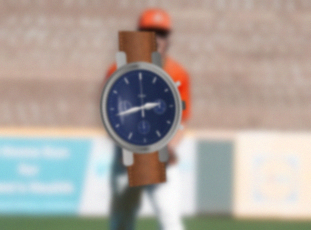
{"hour": 2, "minute": 43}
